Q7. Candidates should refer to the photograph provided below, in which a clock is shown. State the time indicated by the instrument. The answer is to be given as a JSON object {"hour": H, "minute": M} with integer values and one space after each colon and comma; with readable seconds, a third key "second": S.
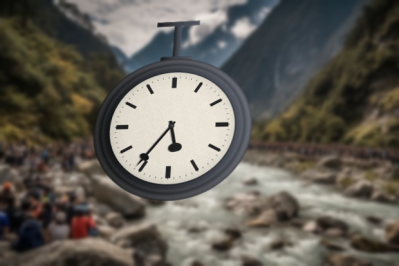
{"hour": 5, "minute": 36}
